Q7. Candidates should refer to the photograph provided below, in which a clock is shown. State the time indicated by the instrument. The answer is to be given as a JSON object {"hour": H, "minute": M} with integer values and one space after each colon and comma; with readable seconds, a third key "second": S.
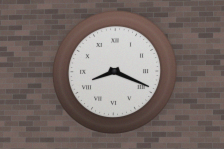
{"hour": 8, "minute": 19}
